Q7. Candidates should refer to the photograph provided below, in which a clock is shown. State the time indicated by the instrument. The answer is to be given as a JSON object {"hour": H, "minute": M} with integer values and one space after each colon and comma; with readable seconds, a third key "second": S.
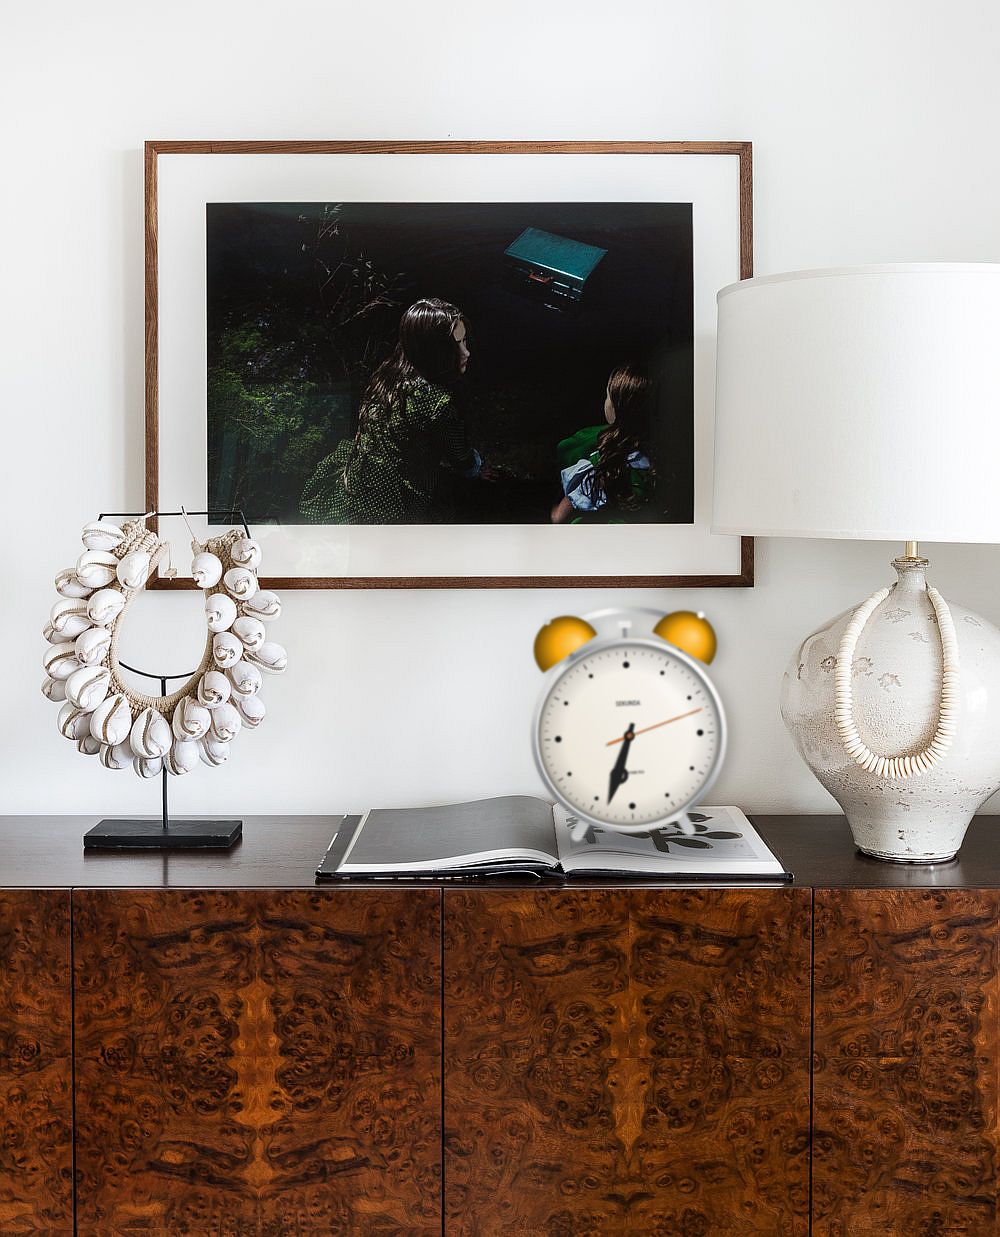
{"hour": 6, "minute": 33, "second": 12}
